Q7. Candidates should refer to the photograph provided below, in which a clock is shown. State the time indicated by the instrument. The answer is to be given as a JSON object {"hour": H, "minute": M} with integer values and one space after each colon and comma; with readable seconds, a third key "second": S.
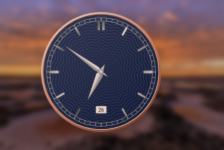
{"hour": 6, "minute": 51}
